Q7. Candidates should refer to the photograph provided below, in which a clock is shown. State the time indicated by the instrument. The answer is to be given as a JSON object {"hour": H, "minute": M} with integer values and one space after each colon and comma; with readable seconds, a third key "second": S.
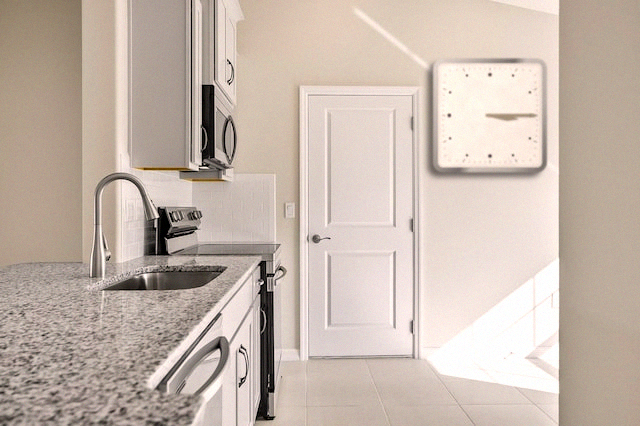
{"hour": 3, "minute": 15}
